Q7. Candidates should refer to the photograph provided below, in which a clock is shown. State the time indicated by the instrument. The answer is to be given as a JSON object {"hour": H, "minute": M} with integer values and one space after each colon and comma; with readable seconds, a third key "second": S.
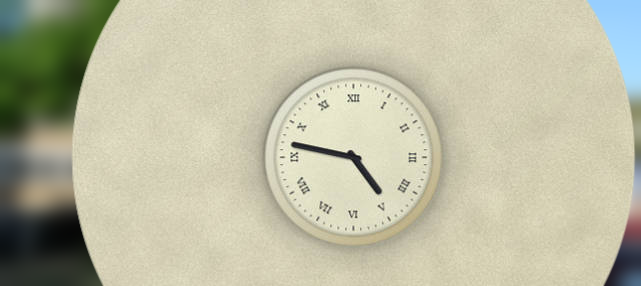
{"hour": 4, "minute": 47}
